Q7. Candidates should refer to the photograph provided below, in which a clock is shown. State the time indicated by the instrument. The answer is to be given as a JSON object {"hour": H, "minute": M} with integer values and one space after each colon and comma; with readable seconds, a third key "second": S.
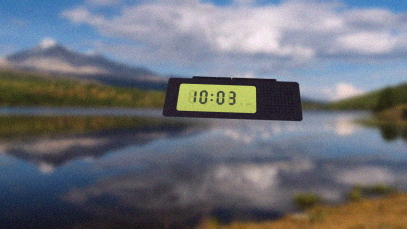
{"hour": 10, "minute": 3}
